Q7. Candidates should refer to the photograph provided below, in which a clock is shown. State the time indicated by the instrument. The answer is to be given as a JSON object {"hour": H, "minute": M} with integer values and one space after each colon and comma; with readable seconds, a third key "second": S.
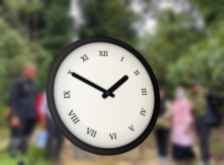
{"hour": 1, "minute": 50}
